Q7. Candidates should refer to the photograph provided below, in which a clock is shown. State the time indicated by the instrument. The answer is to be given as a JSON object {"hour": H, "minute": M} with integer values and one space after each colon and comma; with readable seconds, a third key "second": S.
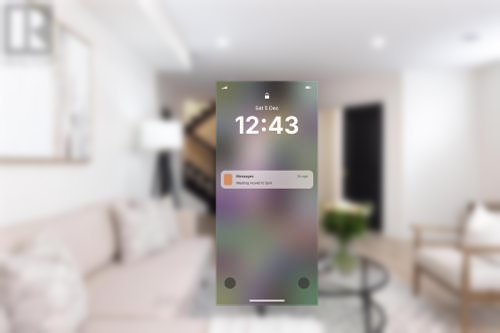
{"hour": 12, "minute": 43}
